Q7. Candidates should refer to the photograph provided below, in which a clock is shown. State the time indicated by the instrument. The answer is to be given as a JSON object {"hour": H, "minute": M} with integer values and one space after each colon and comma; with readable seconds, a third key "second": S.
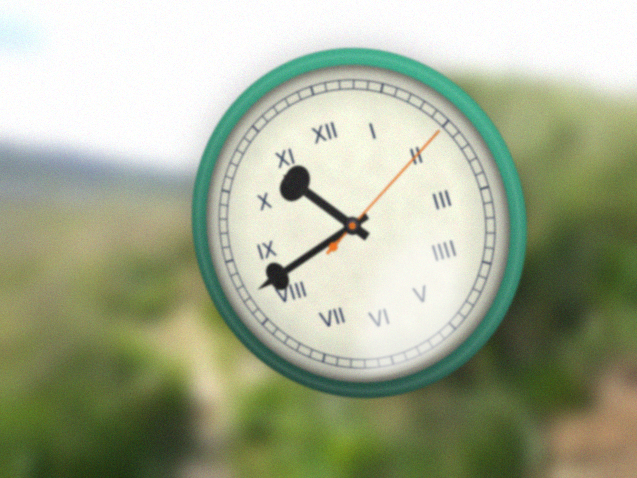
{"hour": 10, "minute": 42, "second": 10}
